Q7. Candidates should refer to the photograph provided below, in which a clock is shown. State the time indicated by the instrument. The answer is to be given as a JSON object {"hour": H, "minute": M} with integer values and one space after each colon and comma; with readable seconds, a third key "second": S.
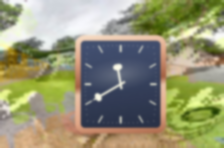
{"hour": 11, "minute": 40}
